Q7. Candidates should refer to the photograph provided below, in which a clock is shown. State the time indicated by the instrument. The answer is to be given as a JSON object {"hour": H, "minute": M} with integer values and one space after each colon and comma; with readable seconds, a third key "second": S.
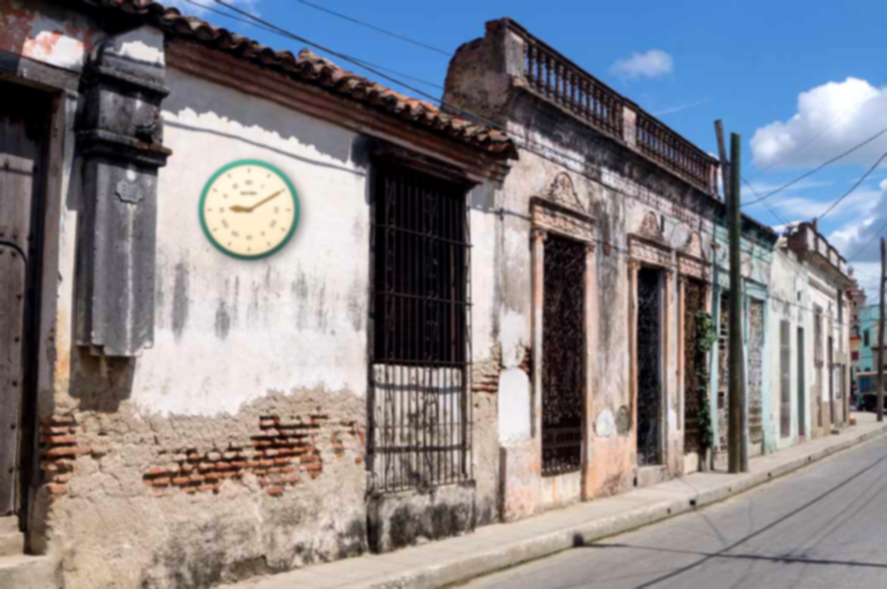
{"hour": 9, "minute": 10}
